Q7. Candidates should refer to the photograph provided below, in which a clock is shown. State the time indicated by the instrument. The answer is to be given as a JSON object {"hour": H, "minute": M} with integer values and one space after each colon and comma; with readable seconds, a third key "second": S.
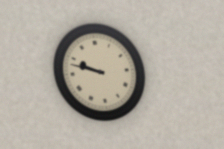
{"hour": 9, "minute": 48}
